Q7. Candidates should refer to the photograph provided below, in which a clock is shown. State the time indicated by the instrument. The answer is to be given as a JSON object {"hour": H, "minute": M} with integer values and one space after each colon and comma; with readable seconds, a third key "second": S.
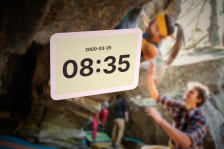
{"hour": 8, "minute": 35}
